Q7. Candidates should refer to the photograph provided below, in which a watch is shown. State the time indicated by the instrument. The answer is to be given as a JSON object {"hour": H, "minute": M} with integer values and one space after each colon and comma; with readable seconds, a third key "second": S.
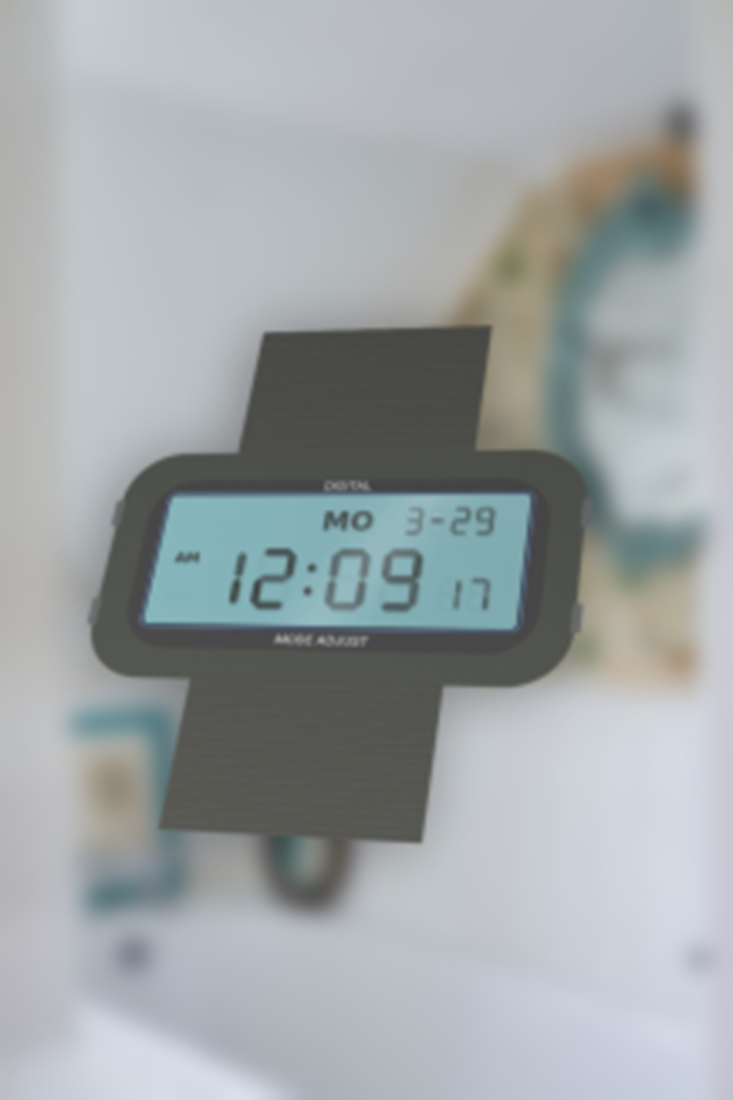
{"hour": 12, "minute": 9, "second": 17}
